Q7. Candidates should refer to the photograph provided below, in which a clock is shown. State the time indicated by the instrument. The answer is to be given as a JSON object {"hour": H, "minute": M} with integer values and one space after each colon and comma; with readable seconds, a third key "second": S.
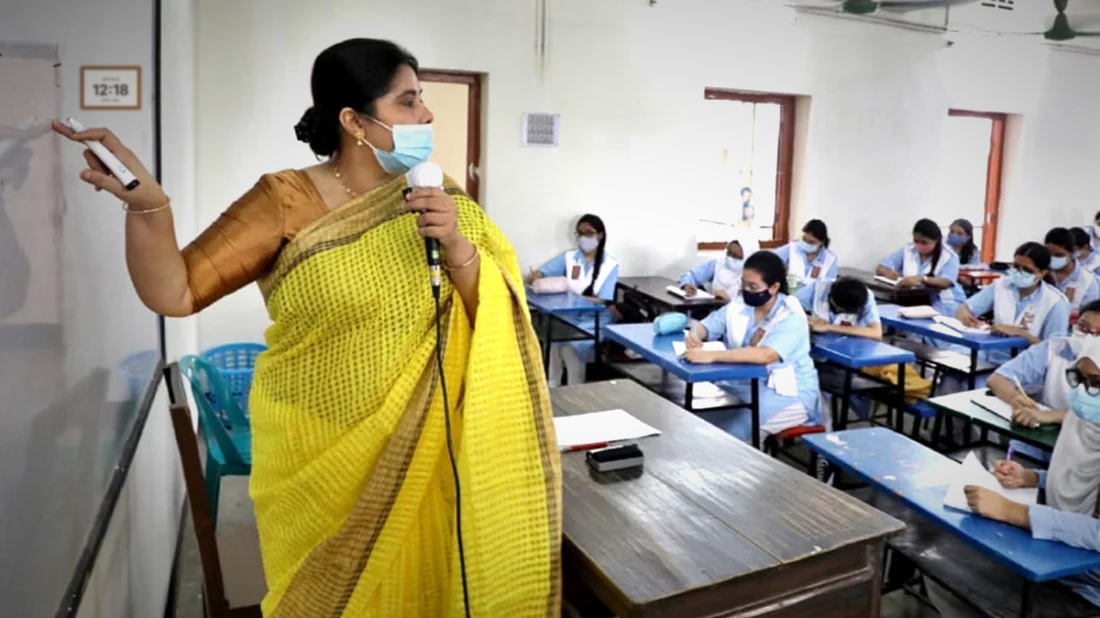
{"hour": 12, "minute": 18}
